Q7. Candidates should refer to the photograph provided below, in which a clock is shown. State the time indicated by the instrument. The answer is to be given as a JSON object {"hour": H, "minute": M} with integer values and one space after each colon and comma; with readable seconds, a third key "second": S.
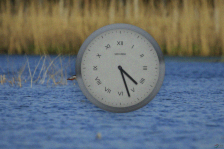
{"hour": 4, "minute": 27}
